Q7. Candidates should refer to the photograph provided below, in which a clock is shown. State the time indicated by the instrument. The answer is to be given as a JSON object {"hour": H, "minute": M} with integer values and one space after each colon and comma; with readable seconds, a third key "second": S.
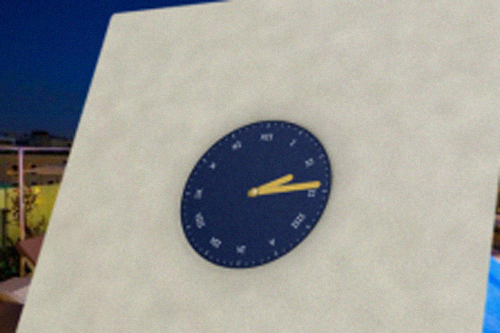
{"hour": 2, "minute": 14}
